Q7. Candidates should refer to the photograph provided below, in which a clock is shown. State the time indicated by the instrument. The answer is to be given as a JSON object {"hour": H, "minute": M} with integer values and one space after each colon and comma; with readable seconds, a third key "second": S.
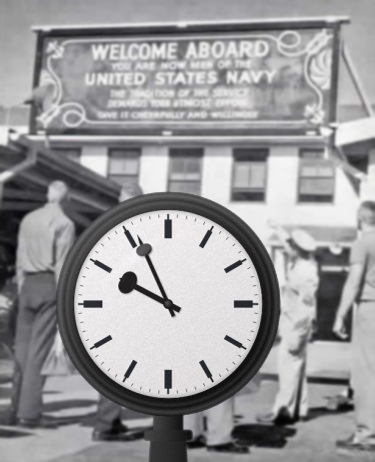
{"hour": 9, "minute": 56}
